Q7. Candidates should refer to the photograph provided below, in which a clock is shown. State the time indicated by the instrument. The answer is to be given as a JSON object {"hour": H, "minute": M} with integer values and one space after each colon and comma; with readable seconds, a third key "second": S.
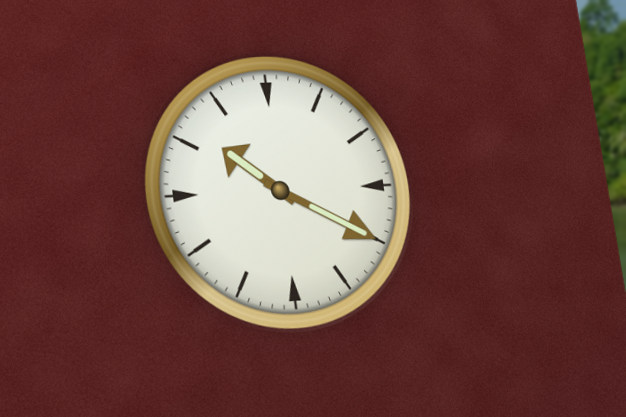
{"hour": 10, "minute": 20}
